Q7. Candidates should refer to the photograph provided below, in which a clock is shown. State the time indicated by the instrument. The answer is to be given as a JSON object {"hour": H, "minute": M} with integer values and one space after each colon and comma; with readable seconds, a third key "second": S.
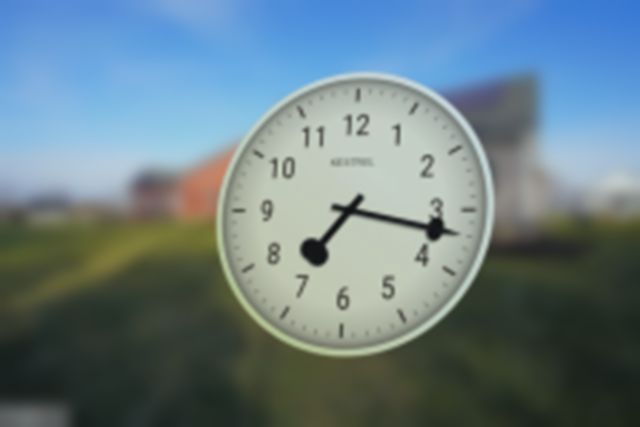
{"hour": 7, "minute": 17}
